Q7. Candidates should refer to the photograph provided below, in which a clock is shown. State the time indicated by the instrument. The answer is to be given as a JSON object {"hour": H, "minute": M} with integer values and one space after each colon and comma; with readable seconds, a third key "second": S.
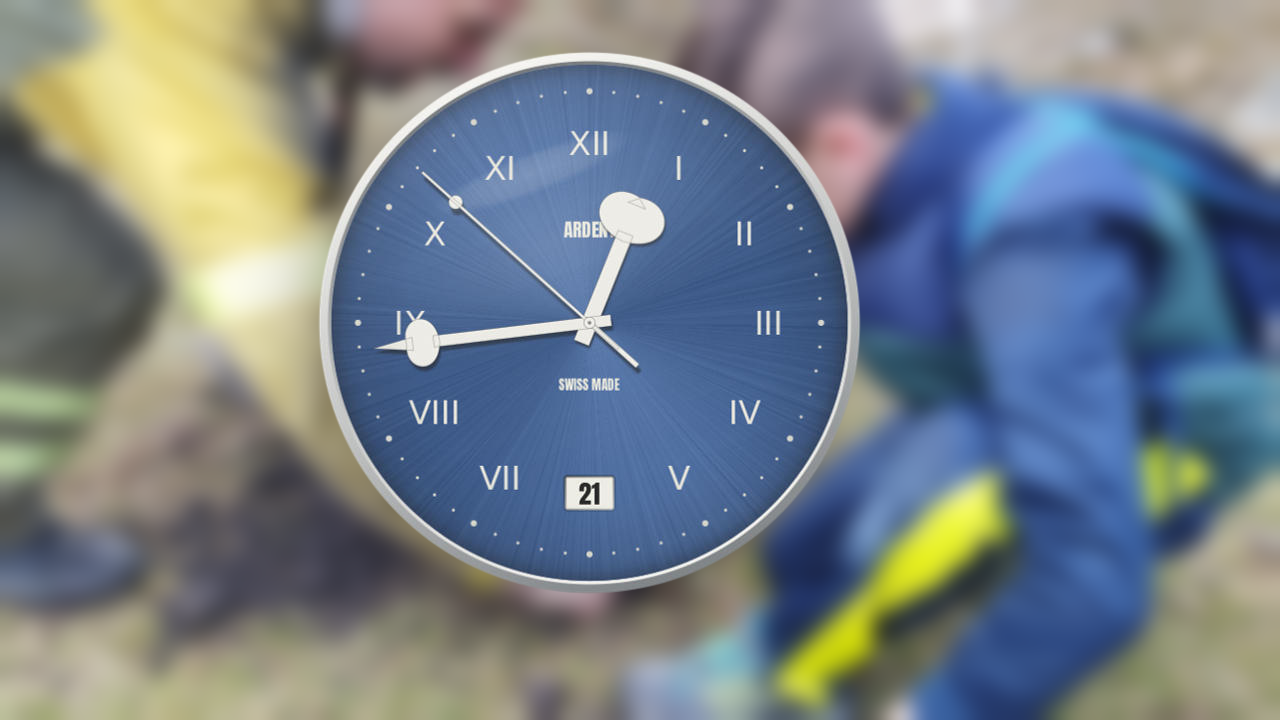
{"hour": 12, "minute": 43, "second": 52}
